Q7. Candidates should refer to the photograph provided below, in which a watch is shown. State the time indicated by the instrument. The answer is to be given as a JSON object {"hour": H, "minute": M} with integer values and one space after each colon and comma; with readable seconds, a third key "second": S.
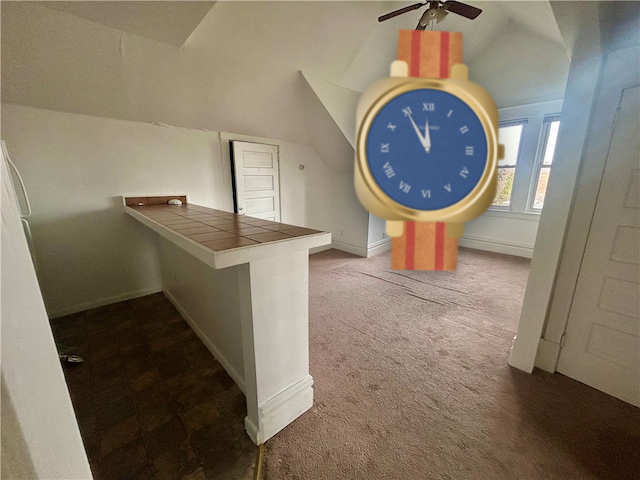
{"hour": 11, "minute": 55}
